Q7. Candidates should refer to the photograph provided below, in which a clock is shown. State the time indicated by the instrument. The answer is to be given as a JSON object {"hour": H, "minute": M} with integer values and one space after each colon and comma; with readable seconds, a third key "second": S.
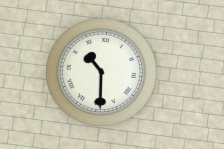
{"hour": 10, "minute": 29}
